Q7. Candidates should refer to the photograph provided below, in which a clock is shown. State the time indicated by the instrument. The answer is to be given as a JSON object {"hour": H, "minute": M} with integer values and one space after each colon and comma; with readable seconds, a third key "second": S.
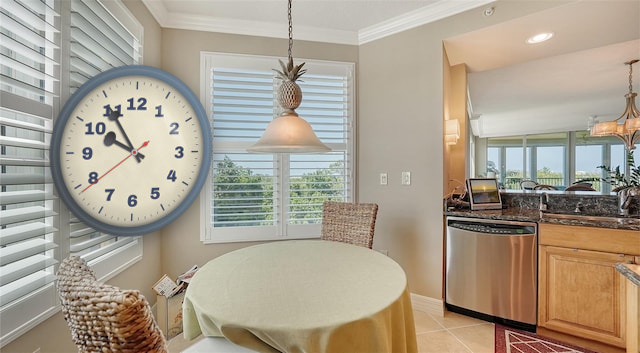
{"hour": 9, "minute": 54, "second": 39}
